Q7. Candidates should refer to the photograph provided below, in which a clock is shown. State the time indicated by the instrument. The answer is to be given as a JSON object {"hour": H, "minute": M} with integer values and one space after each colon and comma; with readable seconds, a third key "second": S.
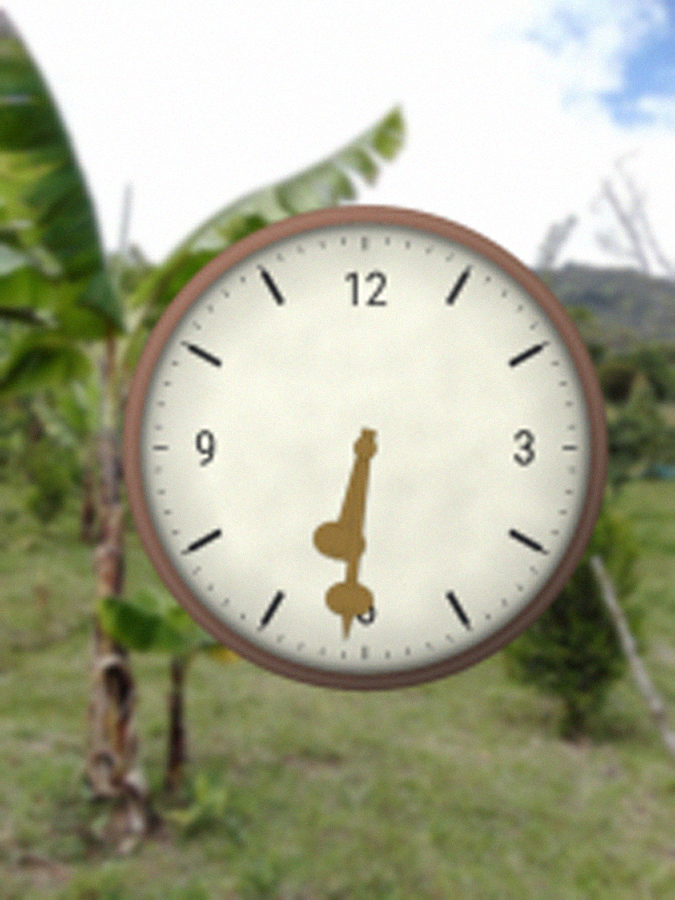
{"hour": 6, "minute": 31}
